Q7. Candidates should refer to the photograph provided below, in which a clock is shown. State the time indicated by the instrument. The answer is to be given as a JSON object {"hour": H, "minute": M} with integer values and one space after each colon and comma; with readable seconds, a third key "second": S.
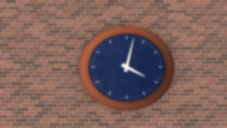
{"hour": 4, "minute": 2}
